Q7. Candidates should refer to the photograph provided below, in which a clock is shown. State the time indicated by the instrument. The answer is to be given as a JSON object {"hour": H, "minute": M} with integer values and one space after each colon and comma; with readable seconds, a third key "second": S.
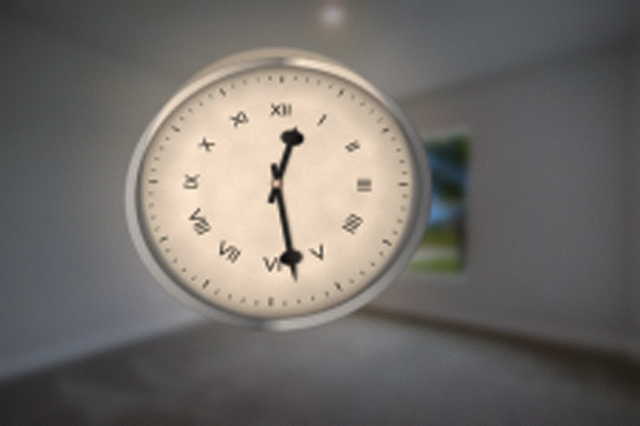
{"hour": 12, "minute": 28}
